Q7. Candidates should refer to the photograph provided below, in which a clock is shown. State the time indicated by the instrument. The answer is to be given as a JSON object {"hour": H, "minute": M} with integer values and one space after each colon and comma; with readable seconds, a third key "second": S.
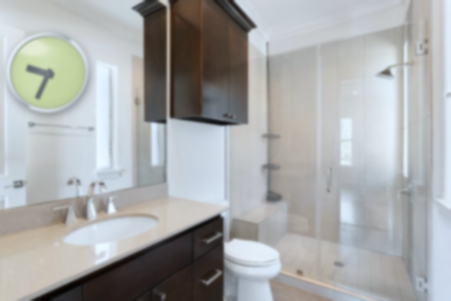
{"hour": 9, "minute": 34}
